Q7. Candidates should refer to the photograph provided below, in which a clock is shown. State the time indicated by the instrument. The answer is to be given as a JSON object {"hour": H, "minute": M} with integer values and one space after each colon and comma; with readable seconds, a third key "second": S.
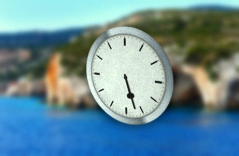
{"hour": 5, "minute": 27}
